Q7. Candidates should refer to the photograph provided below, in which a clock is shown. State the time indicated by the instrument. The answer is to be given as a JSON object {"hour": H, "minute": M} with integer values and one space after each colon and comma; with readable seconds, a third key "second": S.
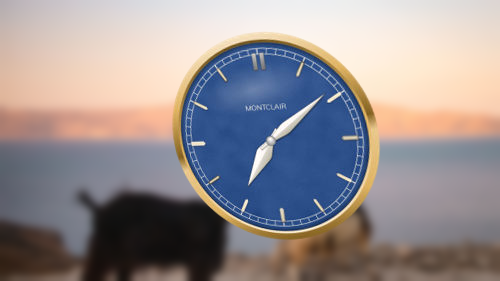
{"hour": 7, "minute": 9}
